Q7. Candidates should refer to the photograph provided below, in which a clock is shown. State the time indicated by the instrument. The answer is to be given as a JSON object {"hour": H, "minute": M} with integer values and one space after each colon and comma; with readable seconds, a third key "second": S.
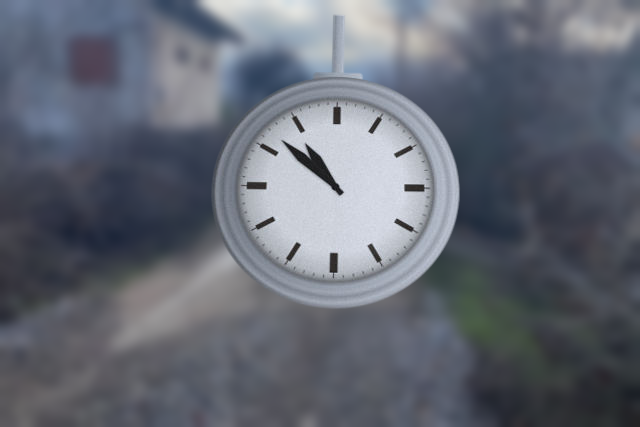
{"hour": 10, "minute": 52}
